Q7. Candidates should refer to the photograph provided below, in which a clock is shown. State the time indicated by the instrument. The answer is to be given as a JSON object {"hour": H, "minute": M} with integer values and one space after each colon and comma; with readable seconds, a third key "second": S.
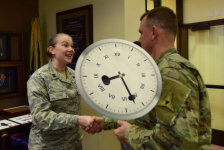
{"hour": 8, "minute": 27}
